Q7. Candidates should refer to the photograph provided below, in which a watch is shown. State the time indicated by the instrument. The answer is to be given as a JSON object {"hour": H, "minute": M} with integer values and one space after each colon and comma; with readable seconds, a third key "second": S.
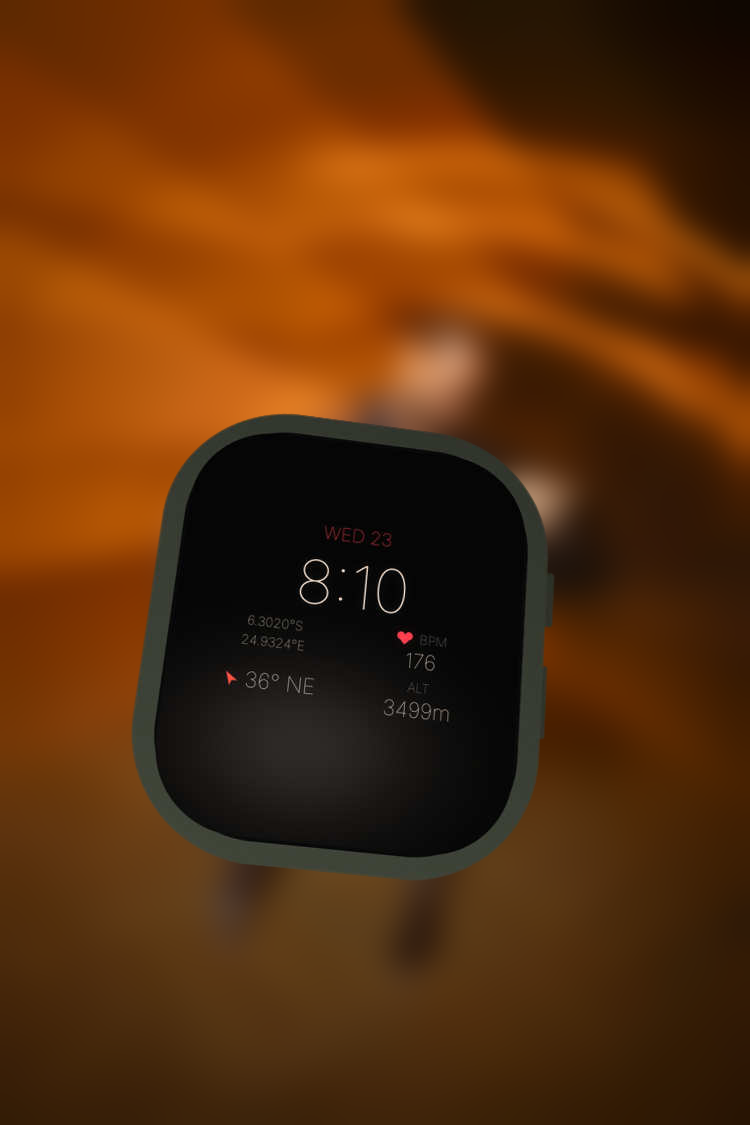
{"hour": 8, "minute": 10}
